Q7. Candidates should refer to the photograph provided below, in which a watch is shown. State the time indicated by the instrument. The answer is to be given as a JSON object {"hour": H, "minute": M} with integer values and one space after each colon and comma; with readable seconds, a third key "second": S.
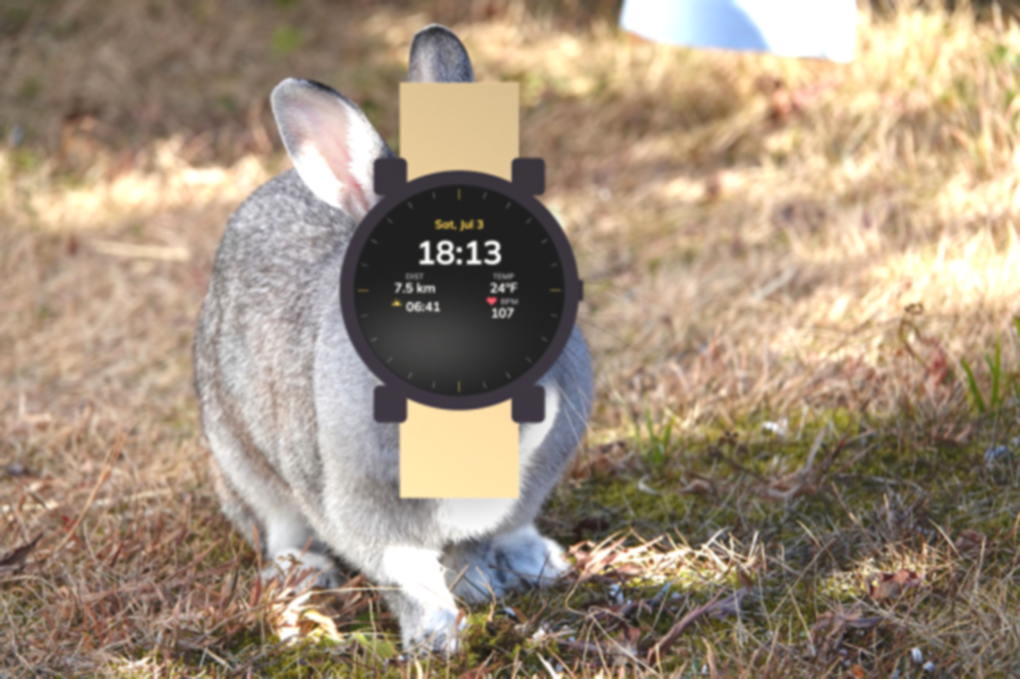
{"hour": 18, "minute": 13}
